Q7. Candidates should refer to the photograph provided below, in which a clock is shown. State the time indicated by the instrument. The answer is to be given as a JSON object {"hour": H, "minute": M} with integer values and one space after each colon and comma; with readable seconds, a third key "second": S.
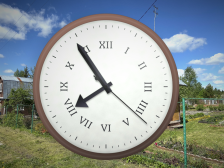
{"hour": 7, "minute": 54, "second": 22}
